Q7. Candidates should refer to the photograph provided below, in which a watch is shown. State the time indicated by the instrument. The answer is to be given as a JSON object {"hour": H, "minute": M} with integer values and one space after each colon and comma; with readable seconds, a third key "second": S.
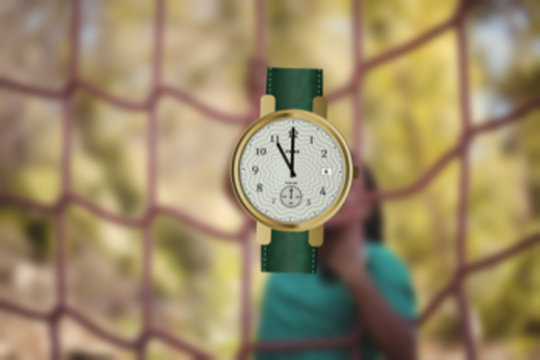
{"hour": 11, "minute": 0}
